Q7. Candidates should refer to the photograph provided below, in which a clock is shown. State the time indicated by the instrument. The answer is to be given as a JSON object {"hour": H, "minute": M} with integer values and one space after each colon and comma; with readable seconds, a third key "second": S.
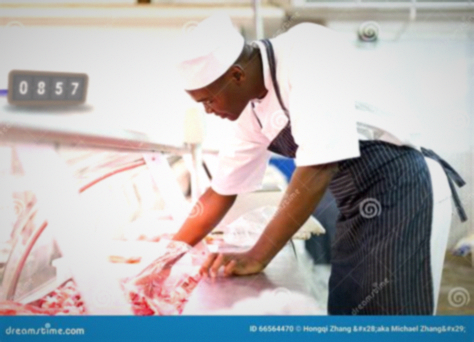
{"hour": 8, "minute": 57}
